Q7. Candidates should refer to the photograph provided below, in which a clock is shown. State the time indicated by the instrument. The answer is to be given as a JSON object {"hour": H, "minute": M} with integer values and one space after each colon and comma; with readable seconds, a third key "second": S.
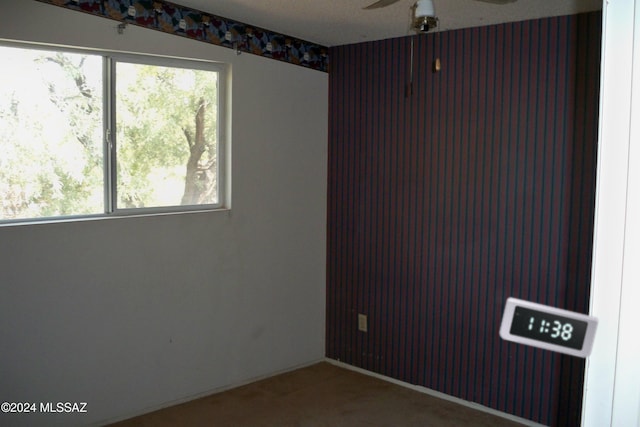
{"hour": 11, "minute": 38}
